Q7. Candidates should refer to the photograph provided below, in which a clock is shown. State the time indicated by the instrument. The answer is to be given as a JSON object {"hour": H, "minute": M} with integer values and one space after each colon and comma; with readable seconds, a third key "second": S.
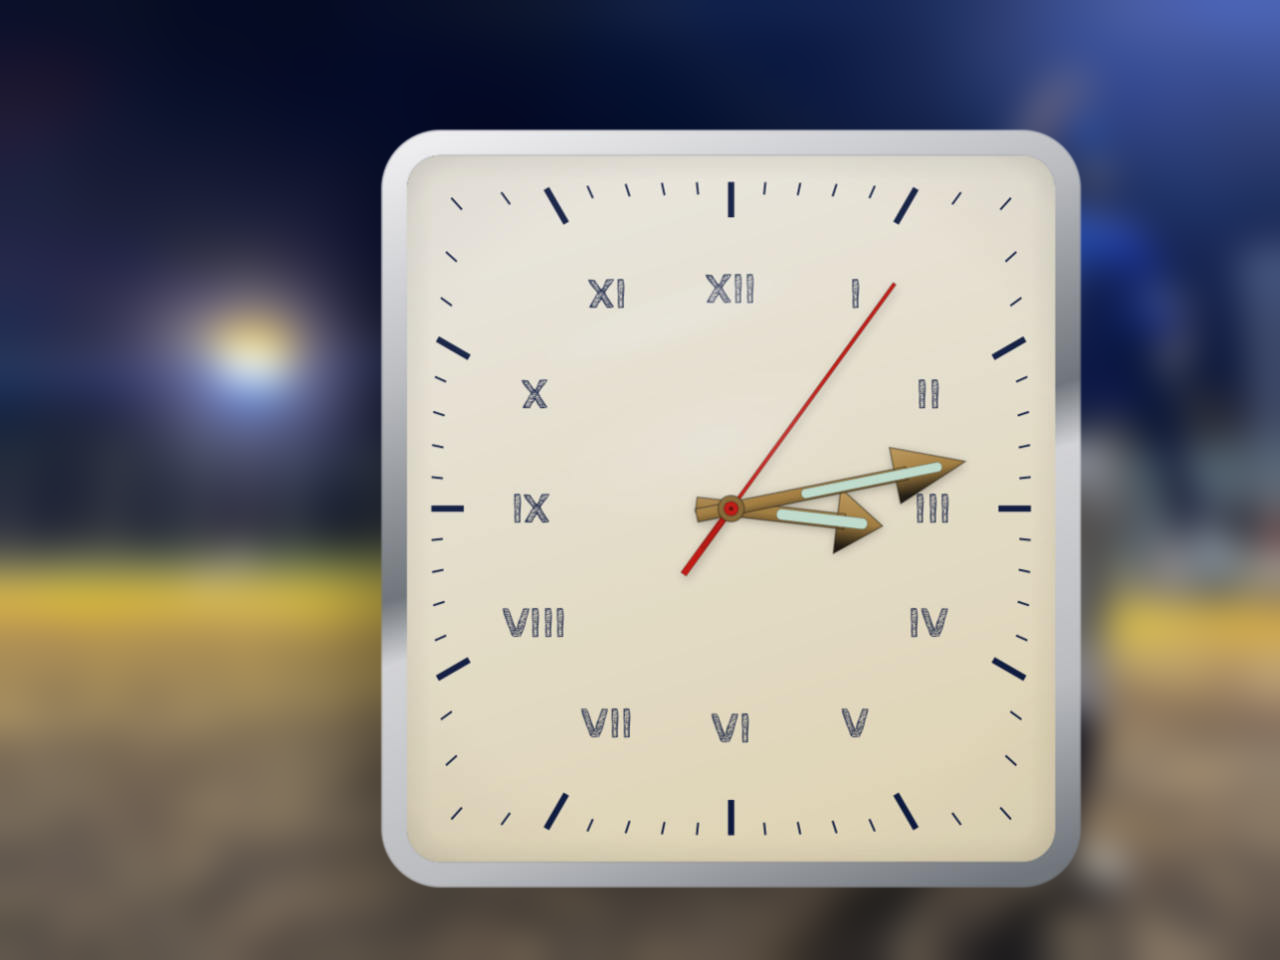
{"hour": 3, "minute": 13, "second": 6}
